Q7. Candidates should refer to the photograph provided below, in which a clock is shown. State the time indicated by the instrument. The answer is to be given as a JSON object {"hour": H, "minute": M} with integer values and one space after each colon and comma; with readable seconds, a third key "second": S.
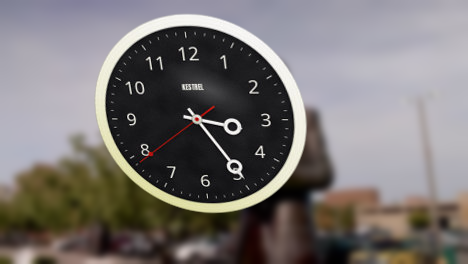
{"hour": 3, "minute": 24, "second": 39}
